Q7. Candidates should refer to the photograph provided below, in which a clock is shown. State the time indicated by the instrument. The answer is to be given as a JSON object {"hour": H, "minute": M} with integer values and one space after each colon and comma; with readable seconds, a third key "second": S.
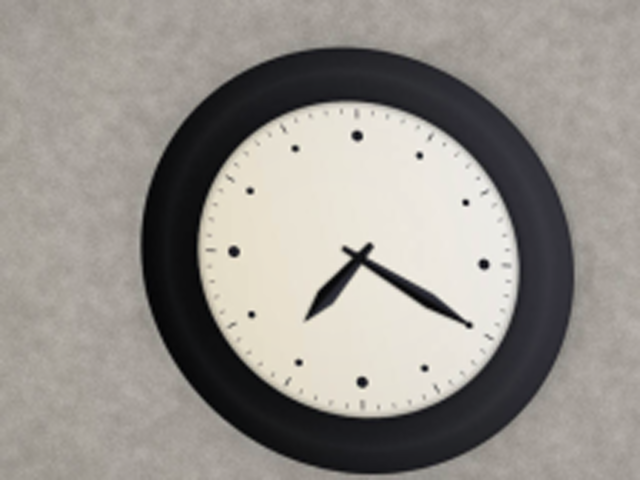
{"hour": 7, "minute": 20}
